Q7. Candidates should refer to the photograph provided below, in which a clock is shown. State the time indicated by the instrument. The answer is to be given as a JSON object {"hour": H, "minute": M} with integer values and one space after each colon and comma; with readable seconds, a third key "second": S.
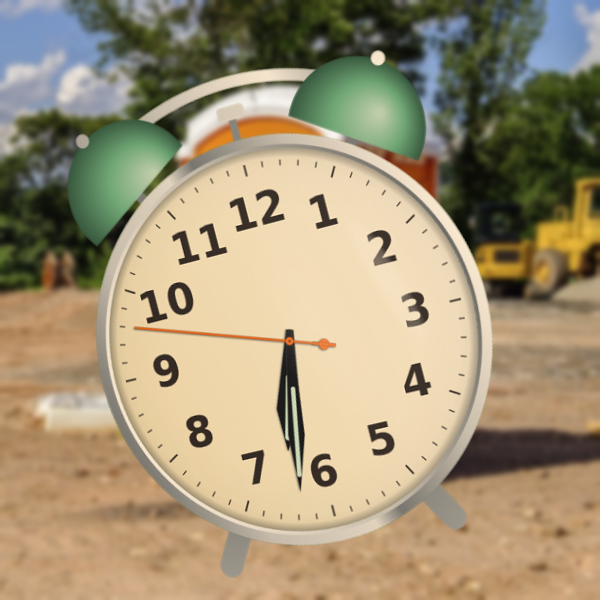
{"hour": 6, "minute": 31, "second": 48}
